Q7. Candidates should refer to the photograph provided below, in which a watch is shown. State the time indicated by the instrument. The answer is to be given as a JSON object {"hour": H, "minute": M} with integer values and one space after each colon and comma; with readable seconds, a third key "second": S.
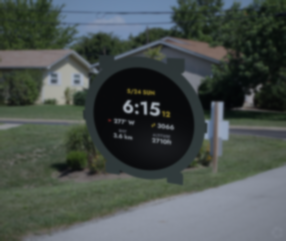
{"hour": 6, "minute": 15}
